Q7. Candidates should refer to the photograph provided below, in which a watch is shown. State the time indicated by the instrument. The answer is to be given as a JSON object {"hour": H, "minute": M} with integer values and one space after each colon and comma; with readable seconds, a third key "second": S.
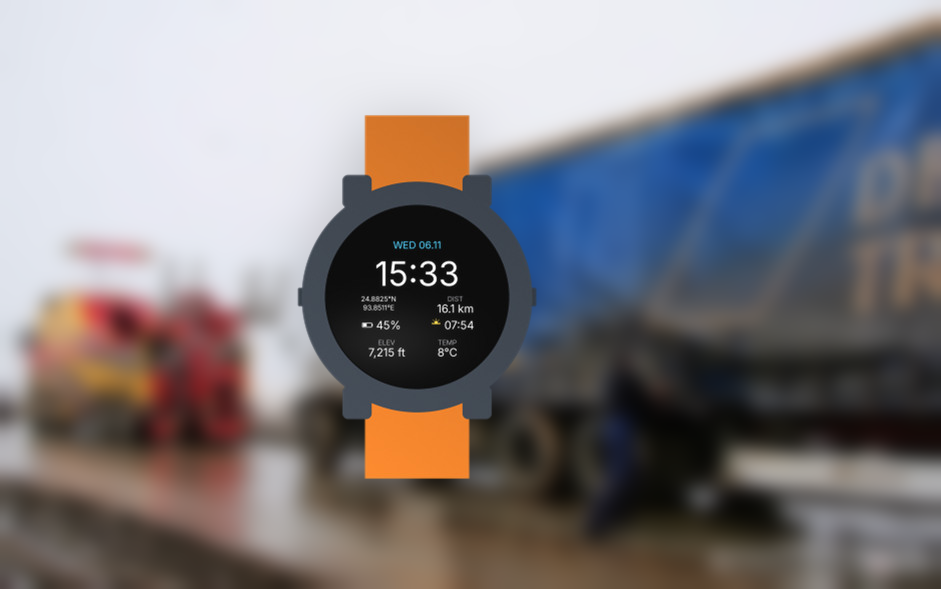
{"hour": 15, "minute": 33}
